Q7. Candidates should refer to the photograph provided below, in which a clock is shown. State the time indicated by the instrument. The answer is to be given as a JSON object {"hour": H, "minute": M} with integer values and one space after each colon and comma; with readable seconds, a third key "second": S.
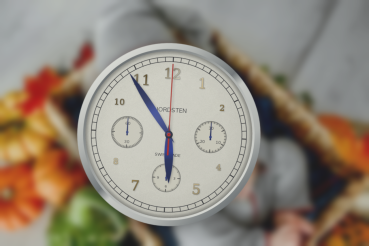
{"hour": 5, "minute": 54}
